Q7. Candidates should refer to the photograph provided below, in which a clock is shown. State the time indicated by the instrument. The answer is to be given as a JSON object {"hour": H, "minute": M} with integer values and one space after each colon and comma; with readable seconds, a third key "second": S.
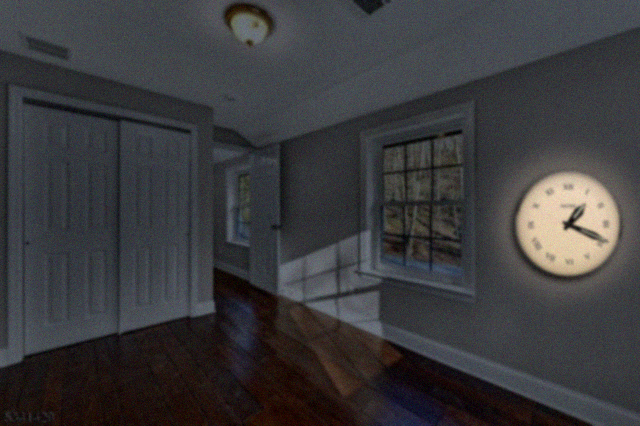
{"hour": 1, "minute": 19}
